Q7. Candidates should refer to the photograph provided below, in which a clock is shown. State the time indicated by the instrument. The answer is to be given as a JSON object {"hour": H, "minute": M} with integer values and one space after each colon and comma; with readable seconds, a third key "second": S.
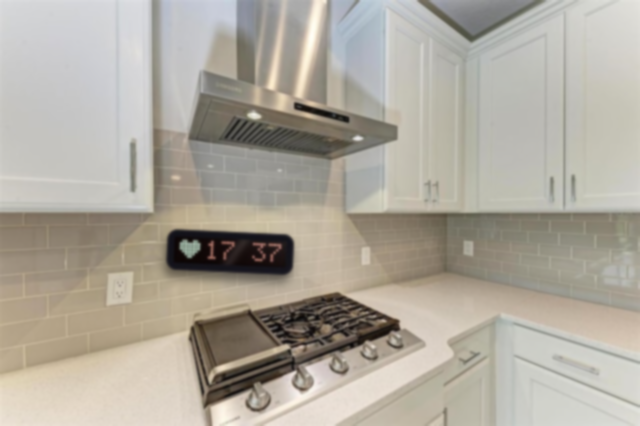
{"hour": 17, "minute": 37}
